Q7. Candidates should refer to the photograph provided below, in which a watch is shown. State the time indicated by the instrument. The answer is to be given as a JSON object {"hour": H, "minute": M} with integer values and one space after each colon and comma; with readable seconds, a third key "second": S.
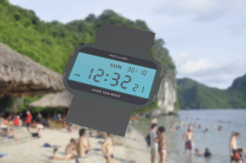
{"hour": 12, "minute": 32, "second": 21}
